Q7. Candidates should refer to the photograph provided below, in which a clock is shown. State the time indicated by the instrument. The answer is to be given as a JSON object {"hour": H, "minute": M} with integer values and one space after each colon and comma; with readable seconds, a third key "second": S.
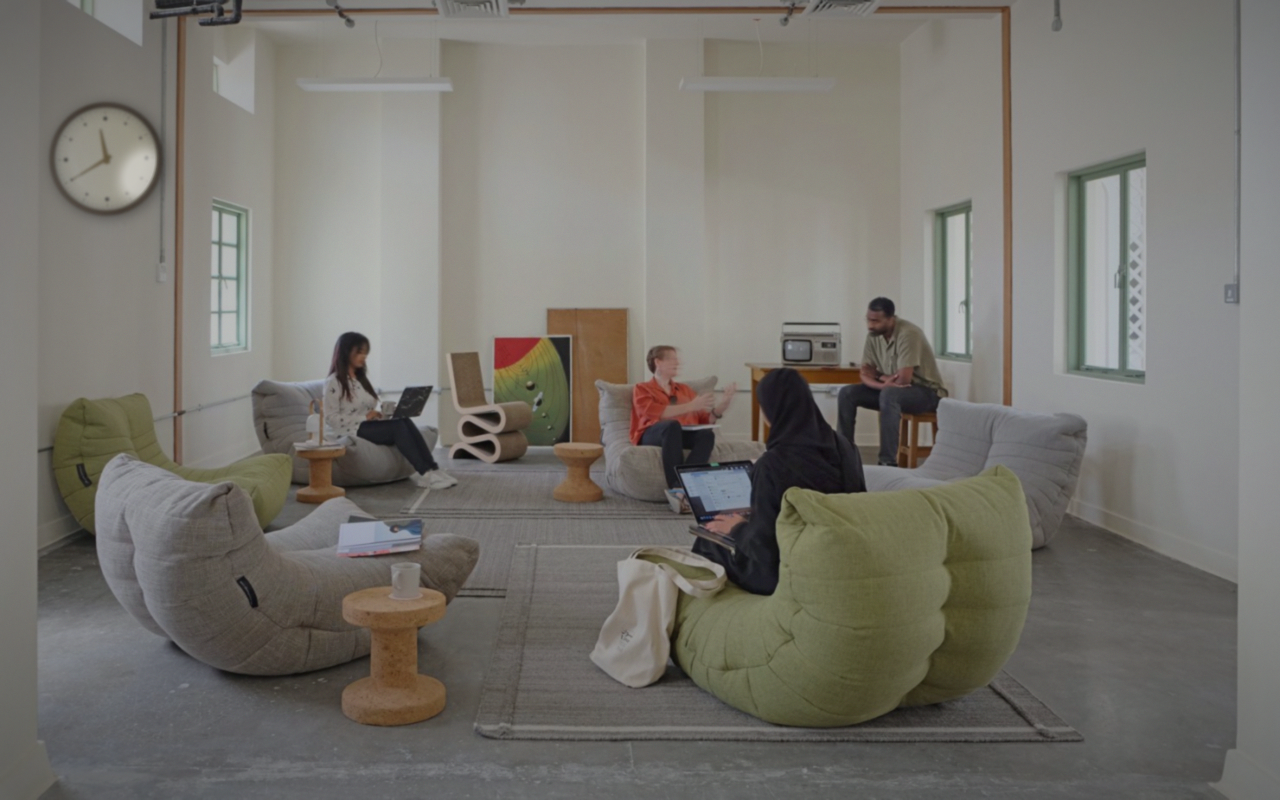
{"hour": 11, "minute": 40}
